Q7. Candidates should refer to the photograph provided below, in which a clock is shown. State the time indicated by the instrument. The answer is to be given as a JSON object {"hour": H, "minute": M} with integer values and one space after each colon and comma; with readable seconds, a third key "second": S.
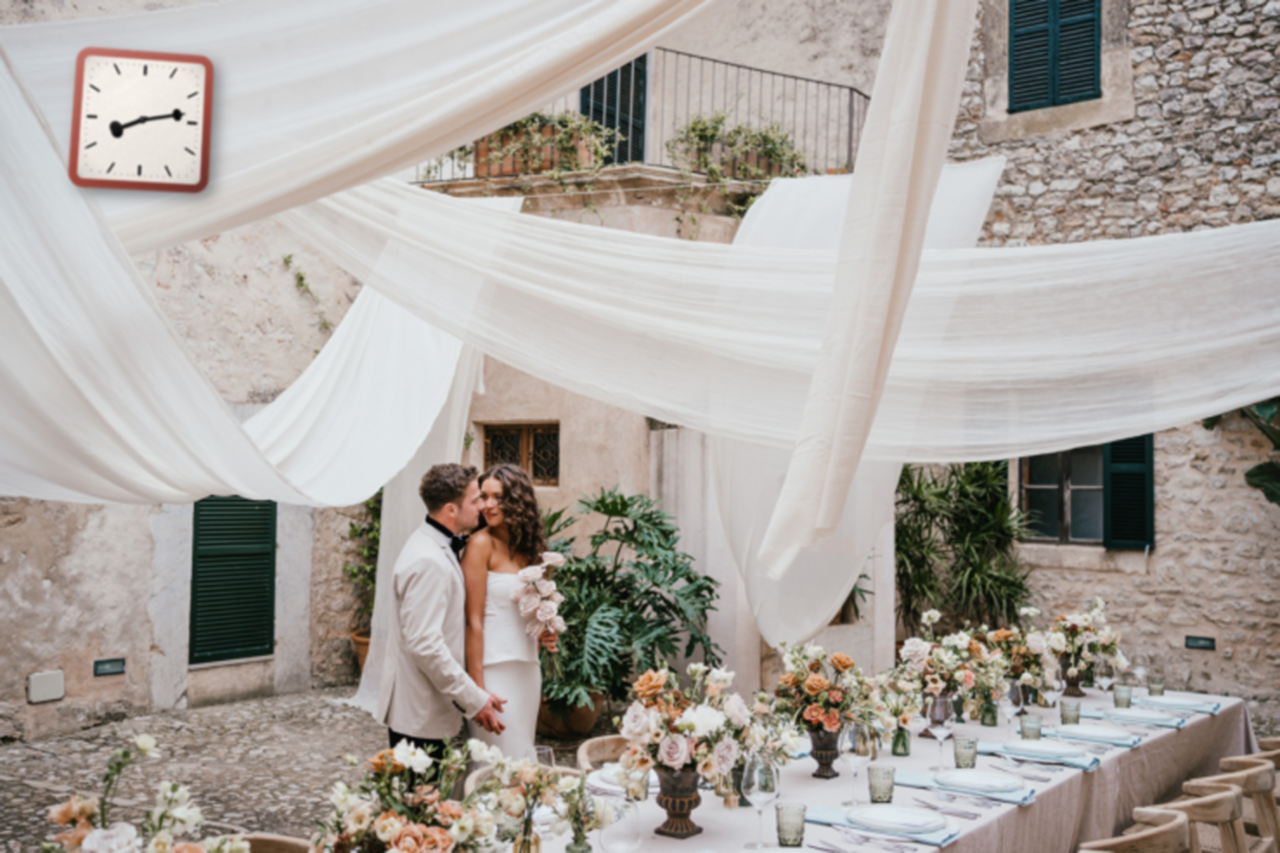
{"hour": 8, "minute": 13}
